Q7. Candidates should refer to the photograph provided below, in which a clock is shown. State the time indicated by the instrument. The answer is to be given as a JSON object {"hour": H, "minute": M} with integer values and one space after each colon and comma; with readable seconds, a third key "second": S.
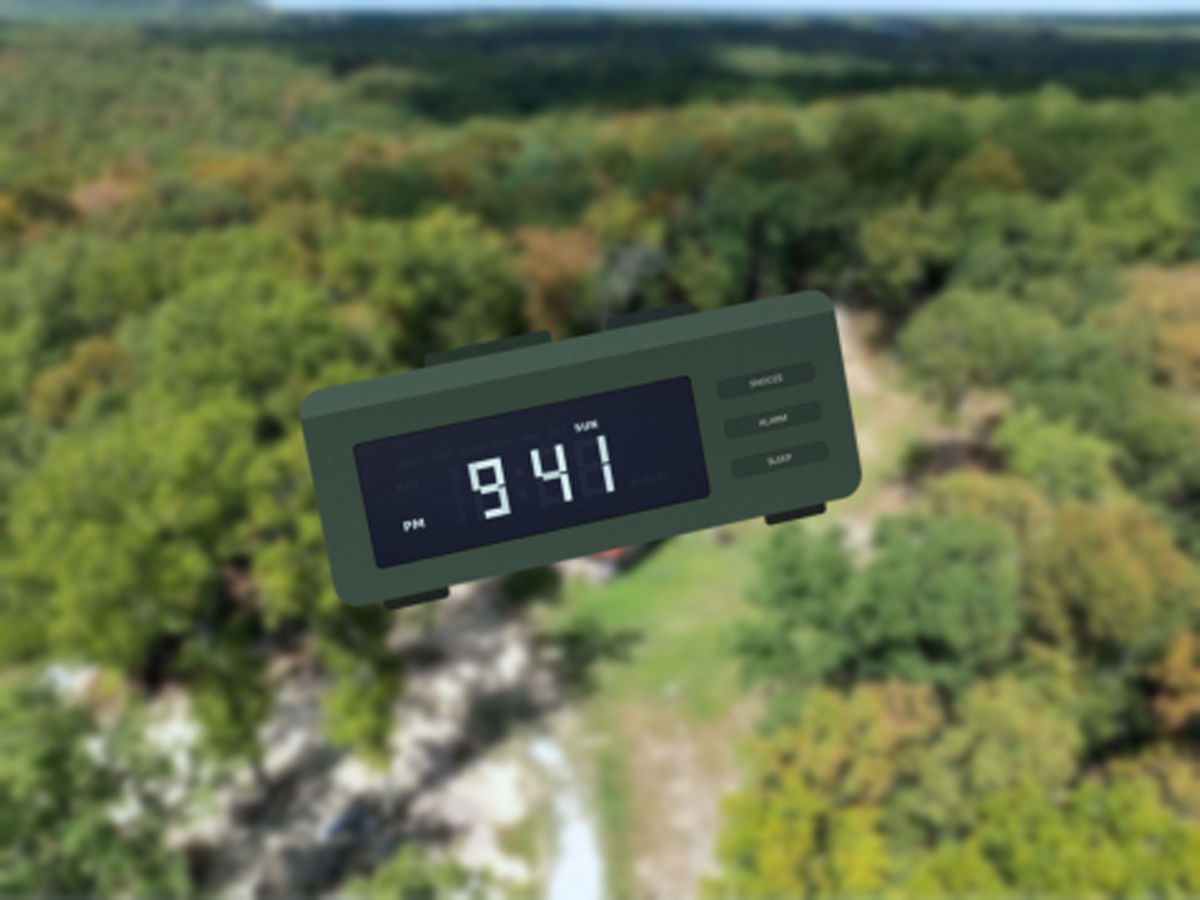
{"hour": 9, "minute": 41}
